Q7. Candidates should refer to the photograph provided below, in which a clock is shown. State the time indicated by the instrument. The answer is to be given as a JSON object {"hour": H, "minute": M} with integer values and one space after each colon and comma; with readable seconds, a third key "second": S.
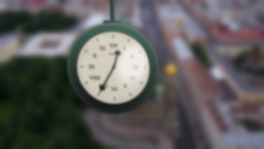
{"hour": 12, "minute": 35}
